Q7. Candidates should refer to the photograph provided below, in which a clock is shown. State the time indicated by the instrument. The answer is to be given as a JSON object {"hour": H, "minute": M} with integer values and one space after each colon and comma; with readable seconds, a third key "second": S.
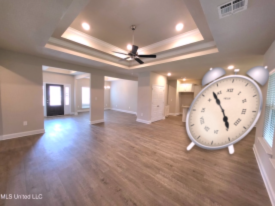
{"hour": 4, "minute": 53}
